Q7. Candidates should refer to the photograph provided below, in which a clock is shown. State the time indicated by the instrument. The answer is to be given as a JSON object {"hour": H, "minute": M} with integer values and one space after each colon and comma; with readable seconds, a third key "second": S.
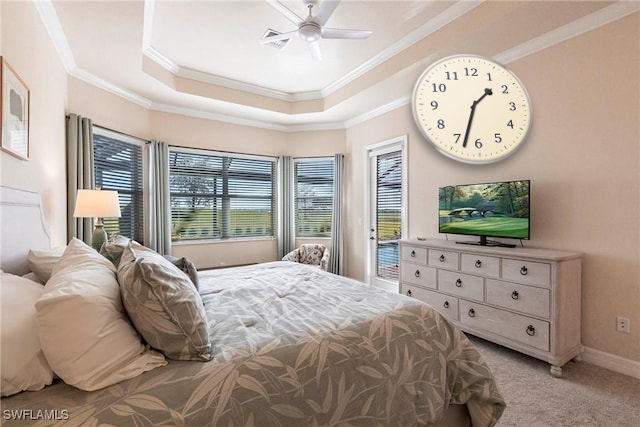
{"hour": 1, "minute": 33}
